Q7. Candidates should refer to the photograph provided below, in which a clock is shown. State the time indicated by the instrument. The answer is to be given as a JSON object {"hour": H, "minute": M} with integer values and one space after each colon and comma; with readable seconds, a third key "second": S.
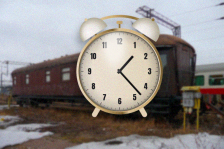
{"hour": 1, "minute": 23}
